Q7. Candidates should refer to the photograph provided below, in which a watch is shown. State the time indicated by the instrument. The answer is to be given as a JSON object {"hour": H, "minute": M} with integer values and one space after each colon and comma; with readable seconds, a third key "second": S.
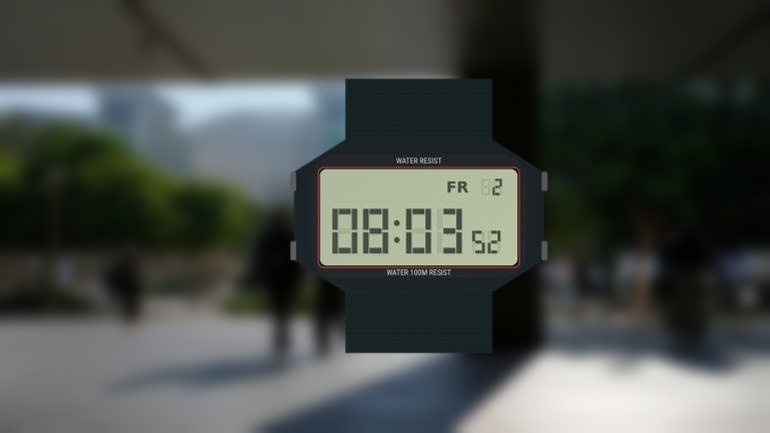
{"hour": 8, "minute": 3, "second": 52}
